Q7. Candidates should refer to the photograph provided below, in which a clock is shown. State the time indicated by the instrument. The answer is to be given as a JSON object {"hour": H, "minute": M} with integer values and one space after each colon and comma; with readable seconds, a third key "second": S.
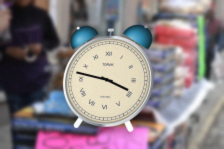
{"hour": 3, "minute": 47}
